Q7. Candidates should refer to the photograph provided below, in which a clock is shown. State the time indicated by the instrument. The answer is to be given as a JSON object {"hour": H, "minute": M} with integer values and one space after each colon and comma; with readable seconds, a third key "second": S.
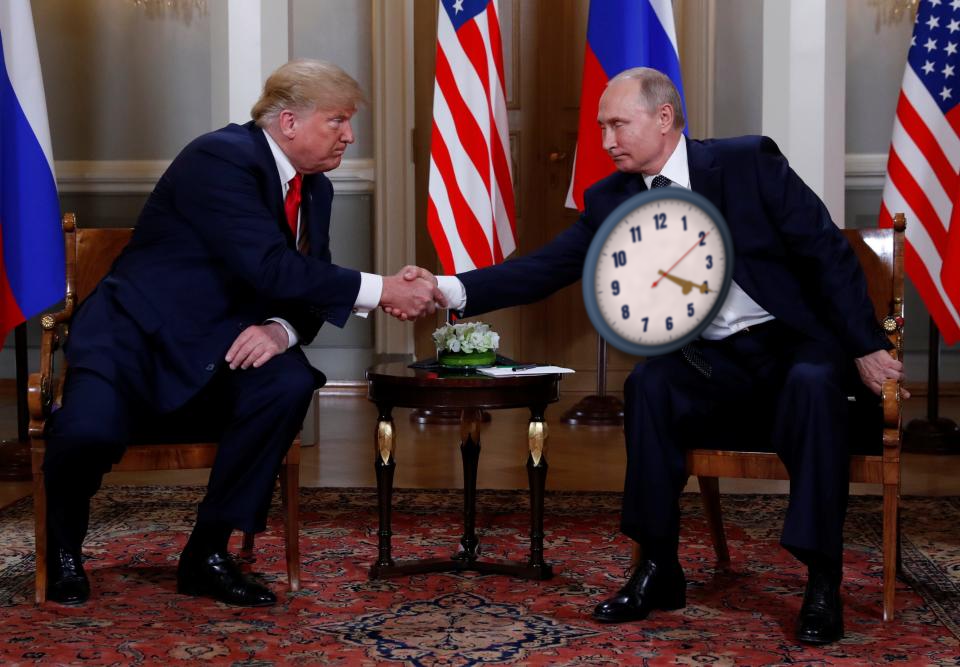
{"hour": 4, "minute": 20, "second": 10}
